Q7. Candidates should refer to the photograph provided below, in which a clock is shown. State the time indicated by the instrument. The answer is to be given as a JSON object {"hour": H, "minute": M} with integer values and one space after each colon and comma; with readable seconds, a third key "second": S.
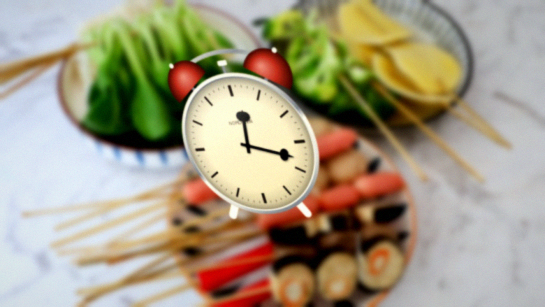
{"hour": 12, "minute": 18}
